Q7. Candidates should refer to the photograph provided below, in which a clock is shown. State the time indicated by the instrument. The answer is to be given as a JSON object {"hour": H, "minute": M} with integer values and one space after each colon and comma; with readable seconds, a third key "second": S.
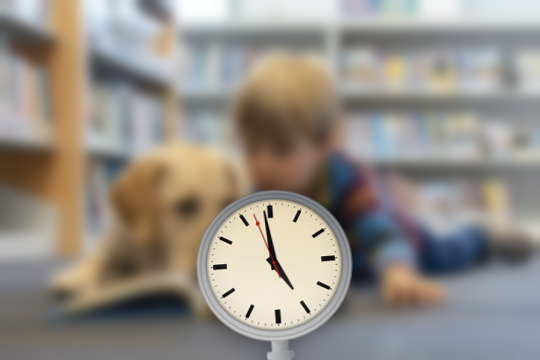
{"hour": 4, "minute": 58, "second": 57}
